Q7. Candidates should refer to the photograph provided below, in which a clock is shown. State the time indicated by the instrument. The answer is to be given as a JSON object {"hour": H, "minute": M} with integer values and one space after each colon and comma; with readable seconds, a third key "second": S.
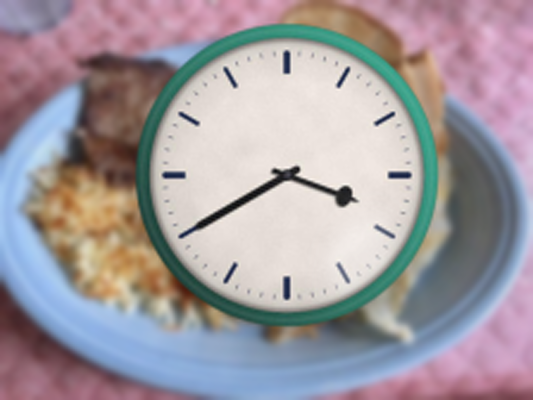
{"hour": 3, "minute": 40}
